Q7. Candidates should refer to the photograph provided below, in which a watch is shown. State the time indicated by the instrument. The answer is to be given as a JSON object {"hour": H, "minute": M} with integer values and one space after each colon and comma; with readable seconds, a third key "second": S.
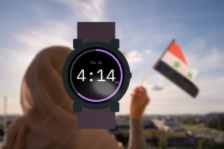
{"hour": 4, "minute": 14}
